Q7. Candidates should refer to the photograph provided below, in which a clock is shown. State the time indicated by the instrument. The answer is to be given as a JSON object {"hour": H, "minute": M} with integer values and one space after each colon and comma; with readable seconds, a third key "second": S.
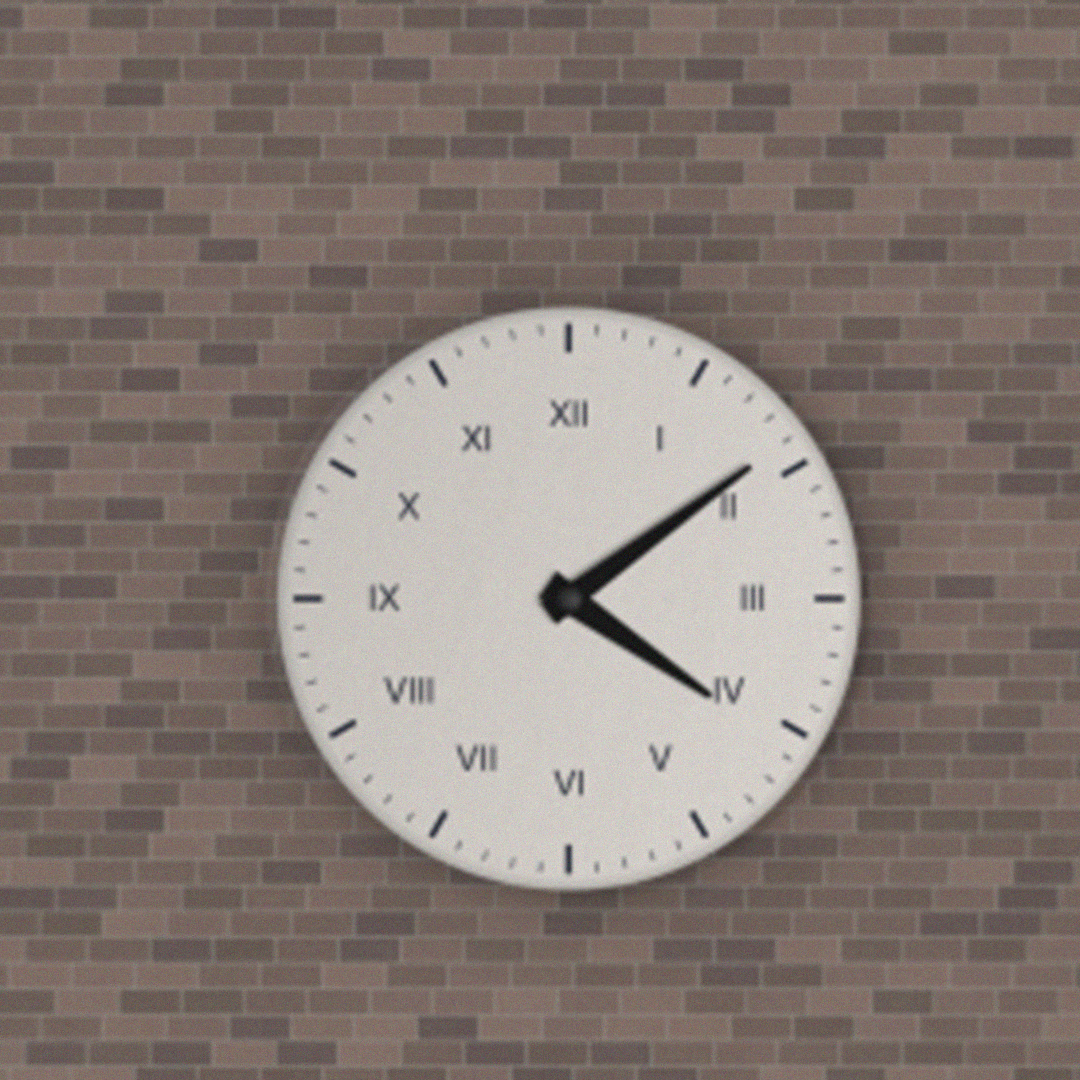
{"hour": 4, "minute": 9}
